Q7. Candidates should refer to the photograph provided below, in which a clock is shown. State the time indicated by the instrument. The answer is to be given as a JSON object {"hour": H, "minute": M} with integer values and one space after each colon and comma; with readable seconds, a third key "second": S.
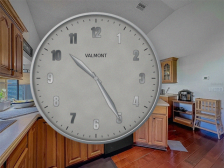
{"hour": 10, "minute": 25}
